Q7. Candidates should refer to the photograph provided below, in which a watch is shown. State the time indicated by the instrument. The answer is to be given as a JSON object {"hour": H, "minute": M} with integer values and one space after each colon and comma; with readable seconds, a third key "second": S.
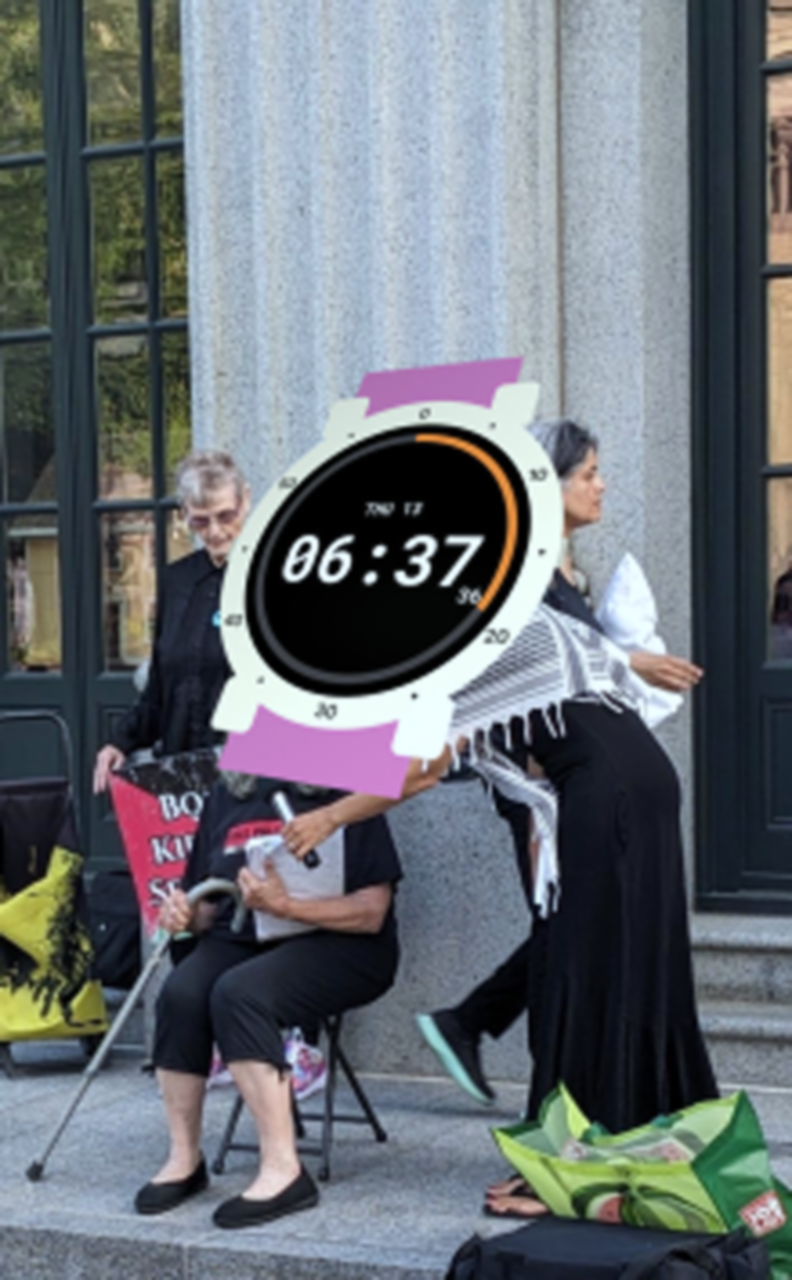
{"hour": 6, "minute": 37}
